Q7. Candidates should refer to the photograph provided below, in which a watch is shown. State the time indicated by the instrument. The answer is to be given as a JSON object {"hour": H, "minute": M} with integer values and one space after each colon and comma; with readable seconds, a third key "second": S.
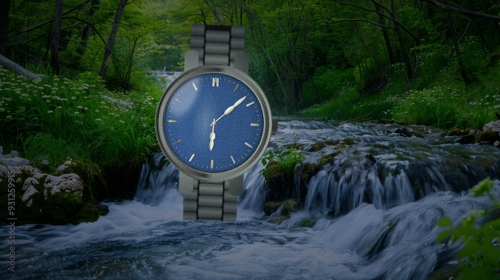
{"hour": 6, "minute": 8}
